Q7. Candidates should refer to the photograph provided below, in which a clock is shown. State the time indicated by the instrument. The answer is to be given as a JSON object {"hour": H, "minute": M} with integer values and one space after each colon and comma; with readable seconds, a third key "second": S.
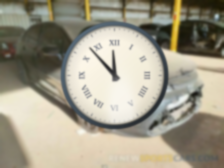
{"hour": 11, "minute": 53}
